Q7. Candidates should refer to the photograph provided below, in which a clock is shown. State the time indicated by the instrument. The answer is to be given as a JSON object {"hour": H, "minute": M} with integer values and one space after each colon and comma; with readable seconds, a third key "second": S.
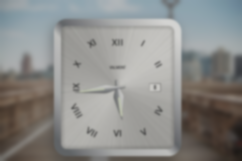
{"hour": 5, "minute": 44}
